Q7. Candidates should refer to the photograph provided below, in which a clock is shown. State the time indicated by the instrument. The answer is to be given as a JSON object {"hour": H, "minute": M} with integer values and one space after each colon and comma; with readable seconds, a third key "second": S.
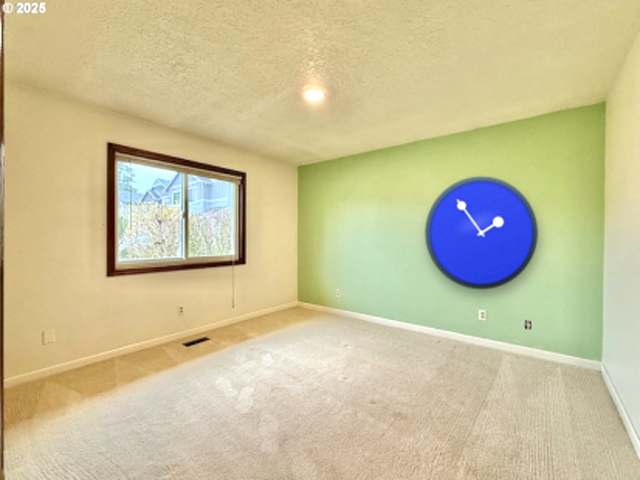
{"hour": 1, "minute": 54}
